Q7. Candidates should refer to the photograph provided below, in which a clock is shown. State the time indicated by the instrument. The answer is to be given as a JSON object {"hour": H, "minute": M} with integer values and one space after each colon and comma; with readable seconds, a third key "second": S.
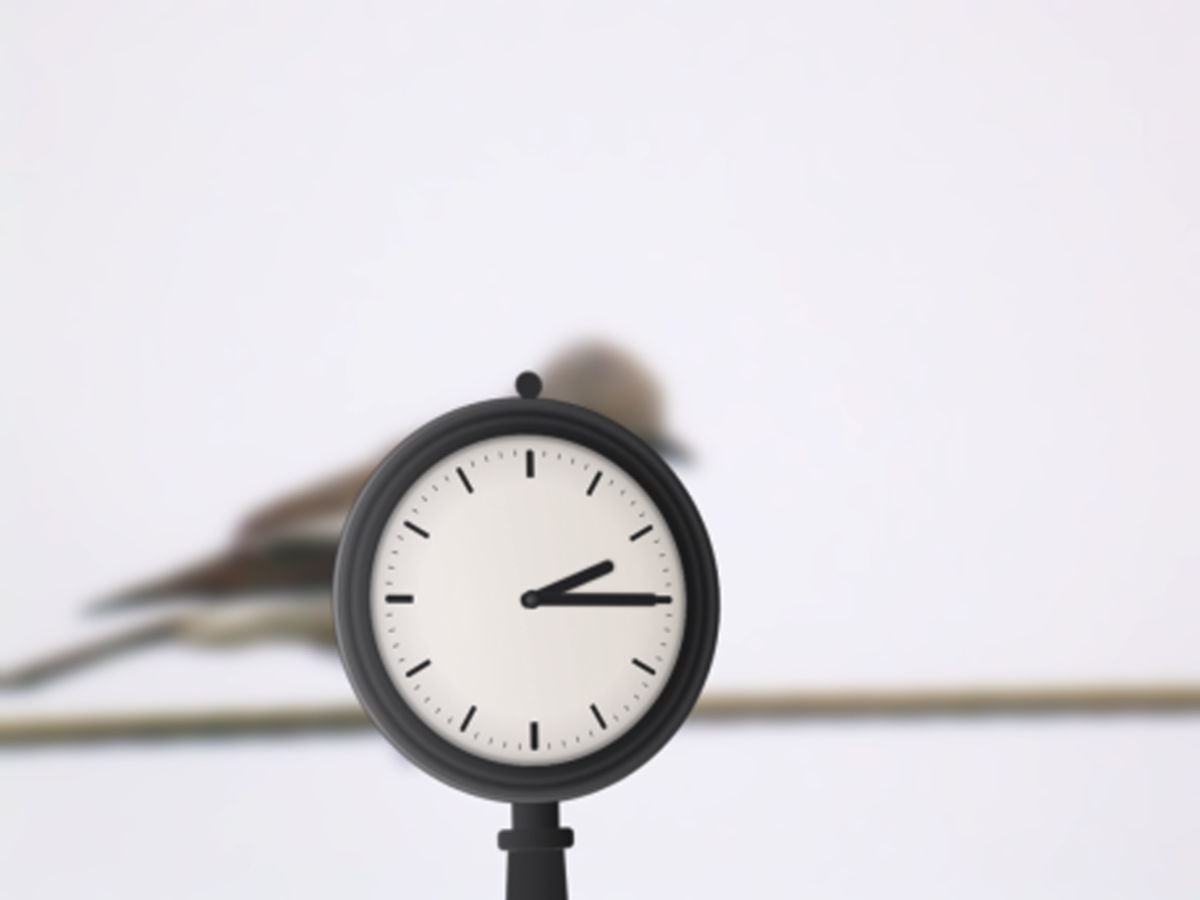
{"hour": 2, "minute": 15}
